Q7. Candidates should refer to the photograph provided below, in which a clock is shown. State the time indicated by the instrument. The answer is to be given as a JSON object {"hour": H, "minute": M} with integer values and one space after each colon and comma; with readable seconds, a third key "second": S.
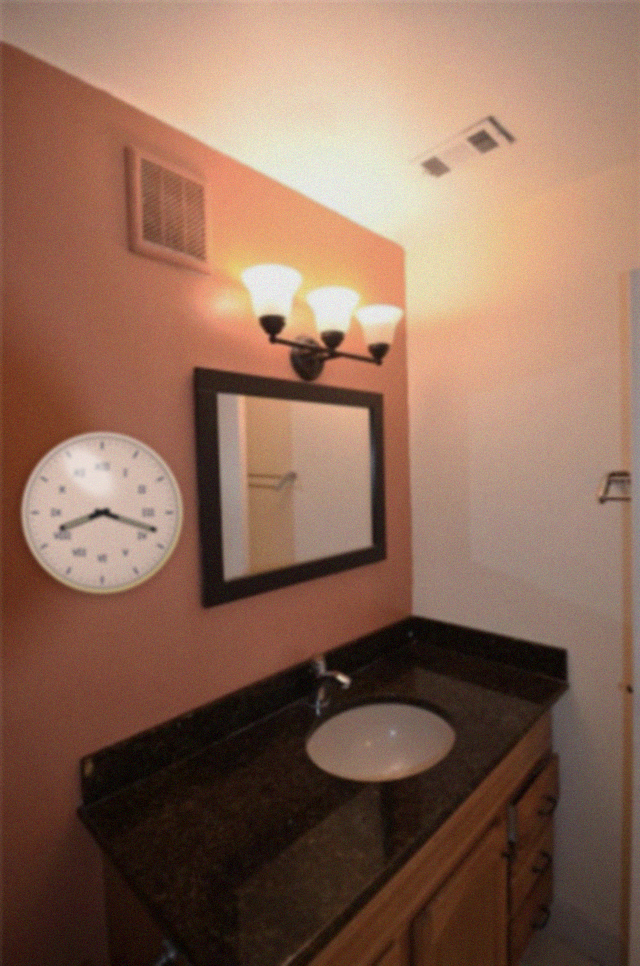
{"hour": 8, "minute": 18}
